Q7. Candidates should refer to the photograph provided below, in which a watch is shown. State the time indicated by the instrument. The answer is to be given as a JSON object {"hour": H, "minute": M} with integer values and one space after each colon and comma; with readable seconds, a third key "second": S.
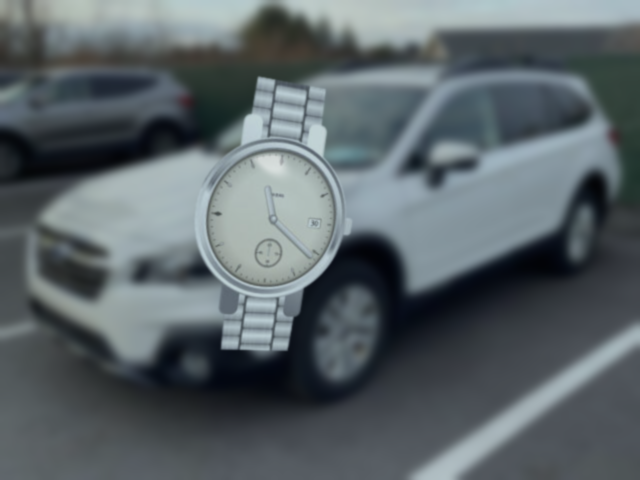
{"hour": 11, "minute": 21}
